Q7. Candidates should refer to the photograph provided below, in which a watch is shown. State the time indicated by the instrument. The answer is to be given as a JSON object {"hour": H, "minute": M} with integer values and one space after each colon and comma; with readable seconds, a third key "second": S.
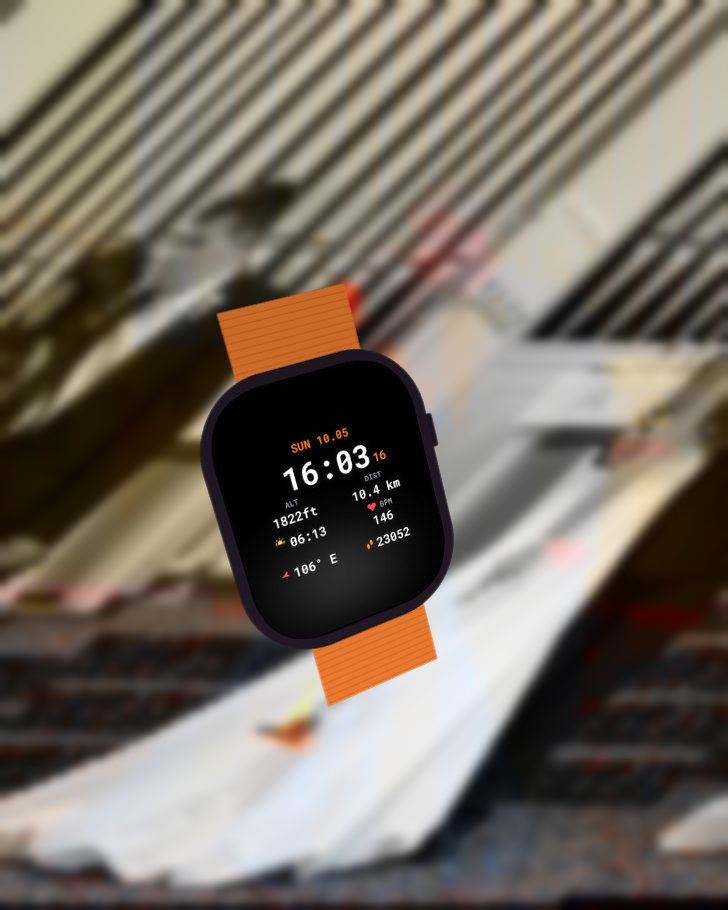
{"hour": 16, "minute": 3, "second": 16}
